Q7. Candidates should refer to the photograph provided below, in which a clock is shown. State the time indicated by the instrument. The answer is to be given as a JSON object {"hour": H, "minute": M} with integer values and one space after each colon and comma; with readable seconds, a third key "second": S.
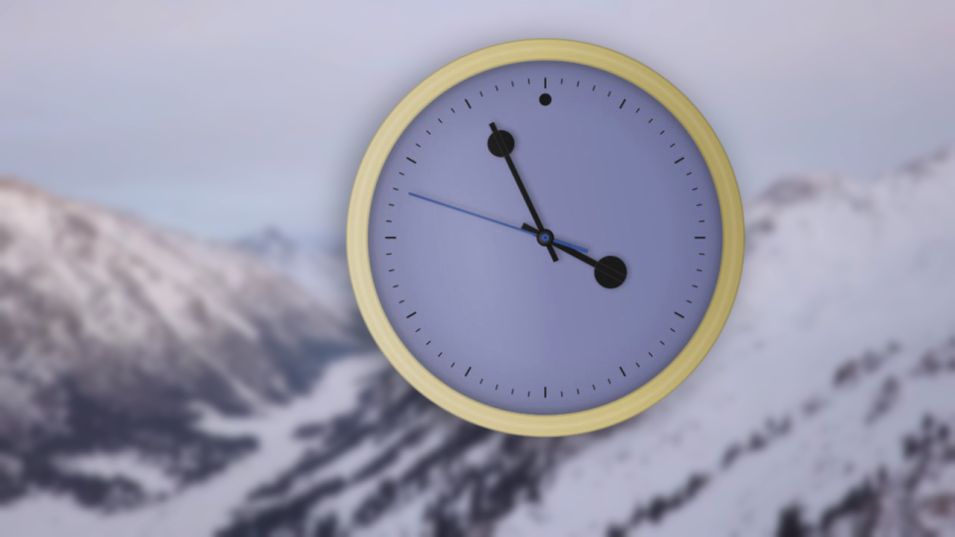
{"hour": 3, "minute": 55, "second": 48}
